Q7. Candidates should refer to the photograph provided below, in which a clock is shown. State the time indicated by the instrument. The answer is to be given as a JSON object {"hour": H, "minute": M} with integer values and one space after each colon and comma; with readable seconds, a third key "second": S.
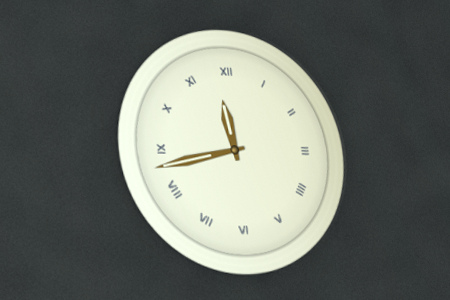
{"hour": 11, "minute": 43}
